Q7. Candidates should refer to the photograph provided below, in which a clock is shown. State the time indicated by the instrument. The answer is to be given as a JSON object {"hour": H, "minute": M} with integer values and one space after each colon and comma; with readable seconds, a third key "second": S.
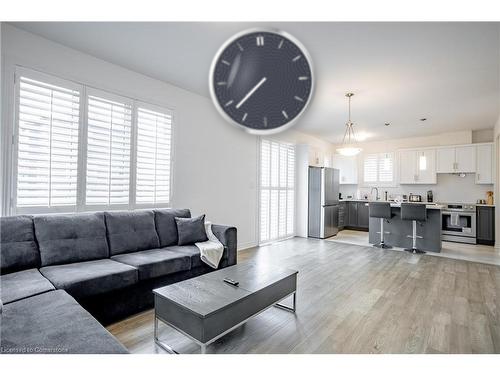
{"hour": 7, "minute": 38}
